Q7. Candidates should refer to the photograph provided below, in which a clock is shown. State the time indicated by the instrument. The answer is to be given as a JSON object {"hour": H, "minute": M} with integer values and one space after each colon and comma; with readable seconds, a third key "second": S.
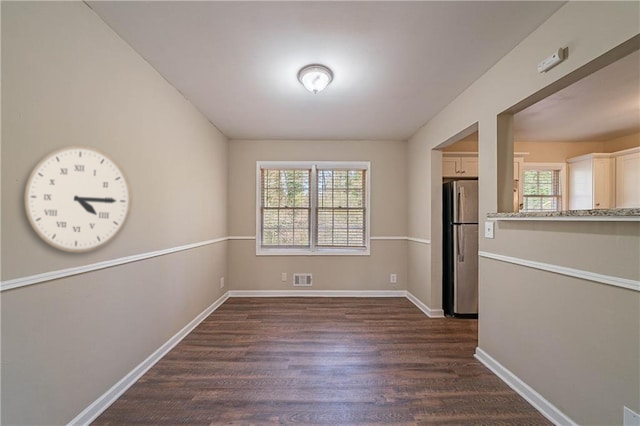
{"hour": 4, "minute": 15}
